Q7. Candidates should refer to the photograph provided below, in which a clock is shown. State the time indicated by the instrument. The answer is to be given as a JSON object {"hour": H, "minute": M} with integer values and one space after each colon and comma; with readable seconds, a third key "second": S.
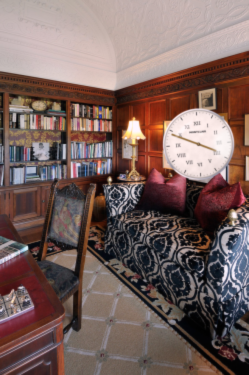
{"hour": 3, "minute": 49}
